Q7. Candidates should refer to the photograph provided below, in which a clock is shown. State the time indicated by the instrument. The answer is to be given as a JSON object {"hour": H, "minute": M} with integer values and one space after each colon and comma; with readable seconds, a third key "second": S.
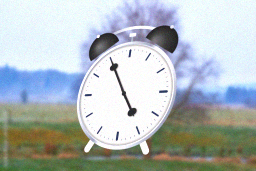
{"hour": 4, "minute": 55}
